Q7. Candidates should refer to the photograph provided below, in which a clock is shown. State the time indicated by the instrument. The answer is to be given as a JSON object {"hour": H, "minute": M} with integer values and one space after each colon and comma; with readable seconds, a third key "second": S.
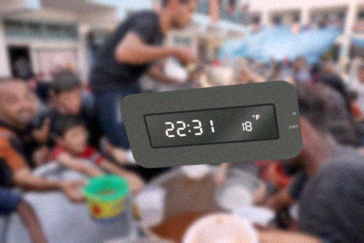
{"hour": 22, "minute": 31}
